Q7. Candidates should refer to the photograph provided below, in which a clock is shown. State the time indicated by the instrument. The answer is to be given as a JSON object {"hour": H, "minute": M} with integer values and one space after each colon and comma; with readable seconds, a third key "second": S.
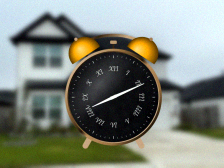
{"hour": 8, "minute": 11}
